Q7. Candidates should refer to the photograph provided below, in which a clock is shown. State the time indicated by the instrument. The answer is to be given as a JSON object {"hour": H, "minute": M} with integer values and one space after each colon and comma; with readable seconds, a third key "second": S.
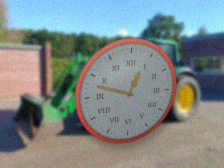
{"hour": 12, "minute": 48}
